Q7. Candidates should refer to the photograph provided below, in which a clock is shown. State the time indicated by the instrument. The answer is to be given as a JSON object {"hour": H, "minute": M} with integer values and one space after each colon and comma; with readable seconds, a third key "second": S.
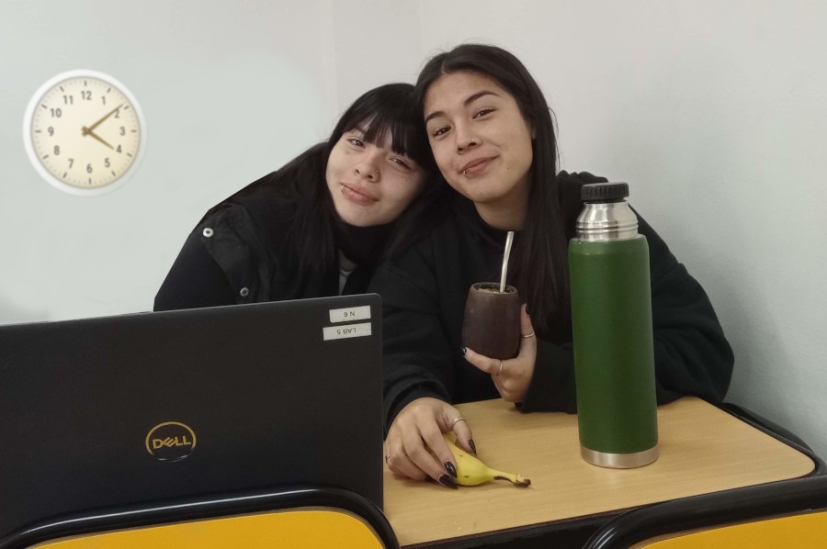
{"hour": 4, "minute": 9}
